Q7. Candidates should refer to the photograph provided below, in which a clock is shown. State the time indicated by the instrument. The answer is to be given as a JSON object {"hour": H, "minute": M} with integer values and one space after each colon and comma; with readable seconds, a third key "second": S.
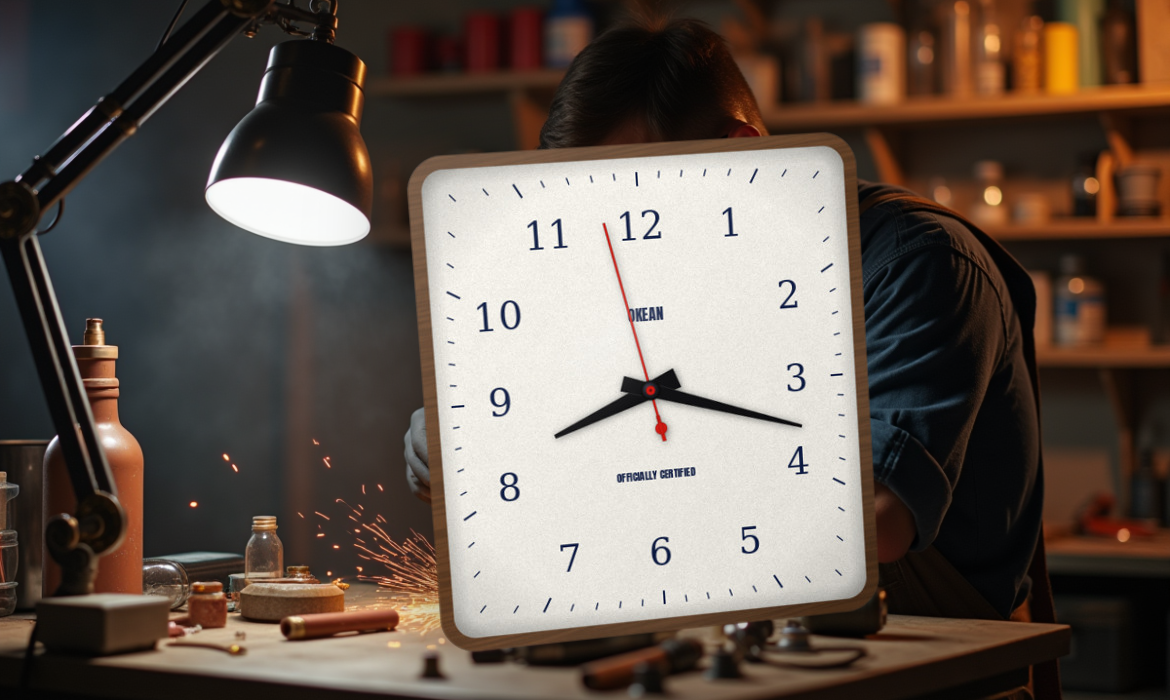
{"hour": 8, "minute": 17, "second": 58}
